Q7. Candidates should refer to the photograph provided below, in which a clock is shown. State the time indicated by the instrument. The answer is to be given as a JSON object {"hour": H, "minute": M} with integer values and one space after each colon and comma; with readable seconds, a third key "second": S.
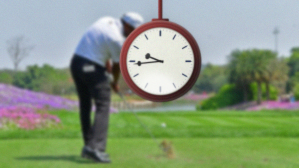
{"hour": 9, "minute": 44}
